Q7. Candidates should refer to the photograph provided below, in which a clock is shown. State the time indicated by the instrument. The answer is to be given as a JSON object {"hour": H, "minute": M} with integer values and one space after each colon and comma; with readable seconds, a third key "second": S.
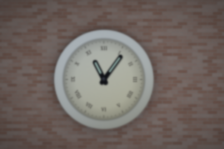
{"hour": 11, "minute": 6}
